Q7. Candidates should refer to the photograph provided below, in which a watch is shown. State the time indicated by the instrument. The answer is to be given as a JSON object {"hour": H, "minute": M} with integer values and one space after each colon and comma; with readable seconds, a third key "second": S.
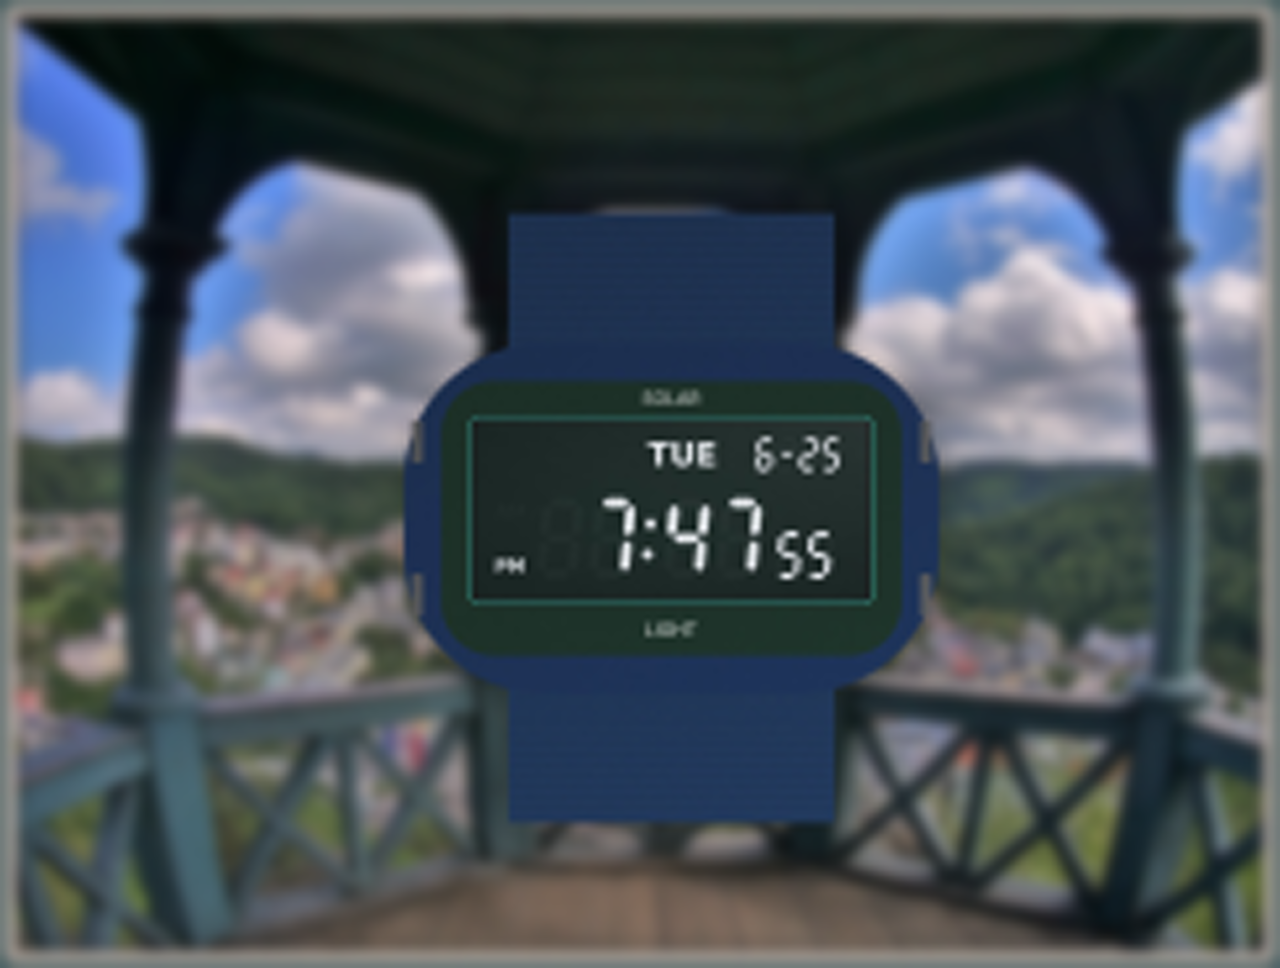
{"hour": 7, "minute": 47, "second": 55}
